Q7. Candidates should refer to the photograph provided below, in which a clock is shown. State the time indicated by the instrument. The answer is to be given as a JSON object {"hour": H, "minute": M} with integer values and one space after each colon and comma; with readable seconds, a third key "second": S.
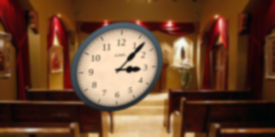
{"hour": 3, "minute": 7}
